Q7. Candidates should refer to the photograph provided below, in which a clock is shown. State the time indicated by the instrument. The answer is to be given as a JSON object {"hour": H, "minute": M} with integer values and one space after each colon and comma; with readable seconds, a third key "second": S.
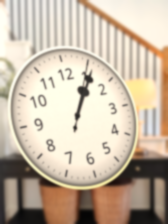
{"hour": 1, "minute": 6, "second": 5}
